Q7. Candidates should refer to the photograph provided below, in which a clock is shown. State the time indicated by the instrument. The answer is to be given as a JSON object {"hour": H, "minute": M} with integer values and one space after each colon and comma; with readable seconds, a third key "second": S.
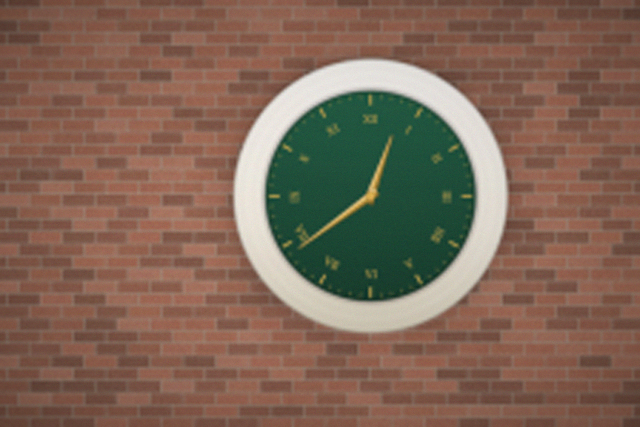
{"hour": 12, "minute": 39}
